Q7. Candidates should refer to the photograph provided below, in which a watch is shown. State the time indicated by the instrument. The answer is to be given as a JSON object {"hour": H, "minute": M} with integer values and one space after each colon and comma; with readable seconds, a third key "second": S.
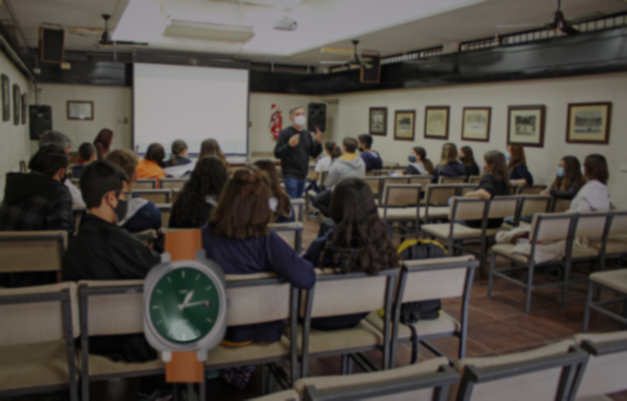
{"hour": 1, "minute": 14}
